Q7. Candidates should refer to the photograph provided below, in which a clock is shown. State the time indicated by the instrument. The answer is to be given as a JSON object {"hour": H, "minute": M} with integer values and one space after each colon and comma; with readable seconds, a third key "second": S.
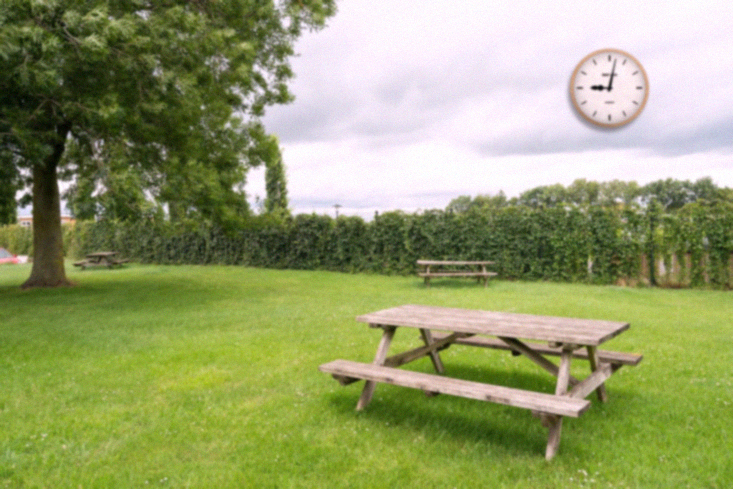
{"hour": 9, "minute": 2}
